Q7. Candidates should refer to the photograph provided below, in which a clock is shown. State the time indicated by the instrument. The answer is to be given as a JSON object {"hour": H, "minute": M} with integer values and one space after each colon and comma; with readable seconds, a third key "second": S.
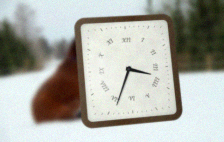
{"hour": 3, "minute": 34}
